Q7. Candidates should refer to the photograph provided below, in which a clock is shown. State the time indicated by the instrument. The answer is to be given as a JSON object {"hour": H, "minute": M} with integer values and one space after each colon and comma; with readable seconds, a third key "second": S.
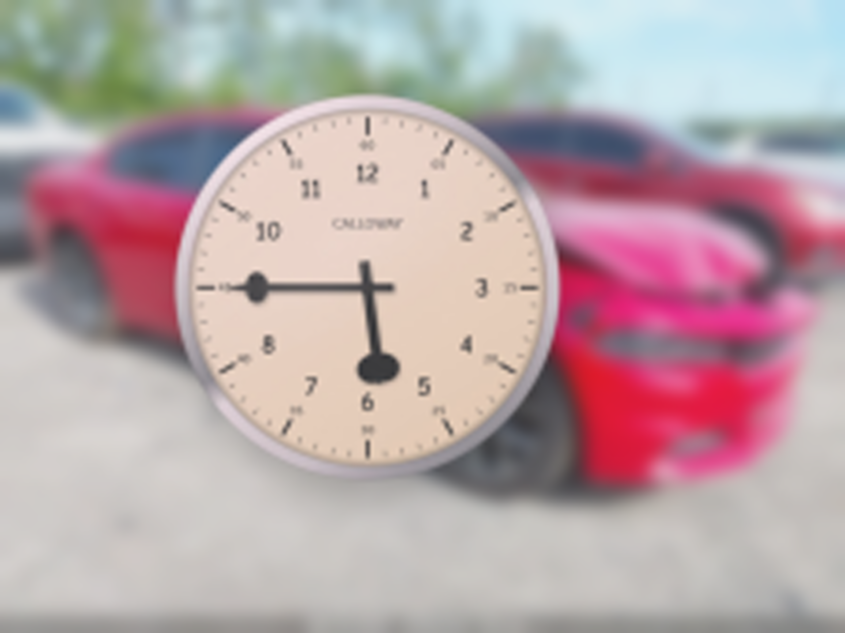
{"hour": 5, "minute": 45}
